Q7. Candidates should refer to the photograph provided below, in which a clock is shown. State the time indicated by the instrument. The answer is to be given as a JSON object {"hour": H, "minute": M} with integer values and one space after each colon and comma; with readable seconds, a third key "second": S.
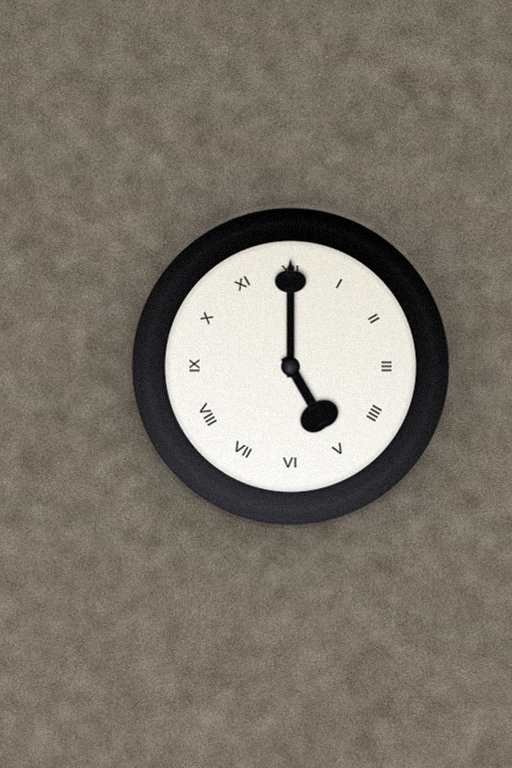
{"hour": 5, "minute": 0}
